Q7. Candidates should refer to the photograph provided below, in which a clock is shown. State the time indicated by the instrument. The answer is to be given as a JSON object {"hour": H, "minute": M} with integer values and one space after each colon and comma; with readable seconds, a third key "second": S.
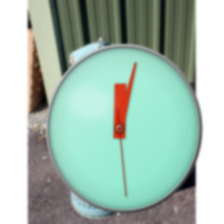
{"hour": 12, "minute": 2, "second": 29}
